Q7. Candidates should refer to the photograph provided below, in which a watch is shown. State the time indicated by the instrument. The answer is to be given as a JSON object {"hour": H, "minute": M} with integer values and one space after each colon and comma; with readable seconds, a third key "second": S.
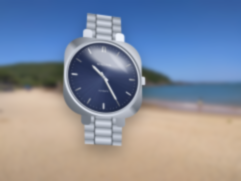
{"hour": 10, "minute": 25}
